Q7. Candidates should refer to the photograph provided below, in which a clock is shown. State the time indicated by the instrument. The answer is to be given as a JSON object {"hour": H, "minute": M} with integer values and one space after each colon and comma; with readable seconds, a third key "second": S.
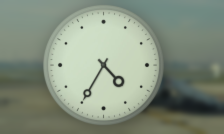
{"hour": 4, "minute": 35}
